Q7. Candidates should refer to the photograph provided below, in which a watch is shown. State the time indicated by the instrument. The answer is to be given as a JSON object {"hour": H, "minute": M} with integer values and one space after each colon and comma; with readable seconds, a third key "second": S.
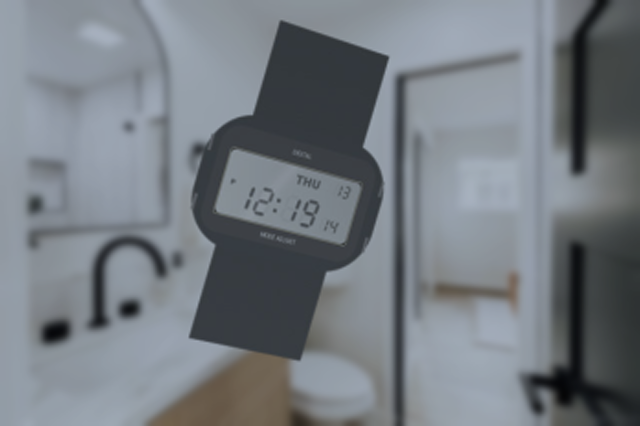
{"hour": 12, "minute": 19, "second": 14}
